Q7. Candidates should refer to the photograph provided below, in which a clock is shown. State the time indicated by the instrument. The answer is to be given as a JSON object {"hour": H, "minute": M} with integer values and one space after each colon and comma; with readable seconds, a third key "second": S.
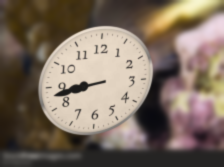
{"hour": 8, "minute": 43}
